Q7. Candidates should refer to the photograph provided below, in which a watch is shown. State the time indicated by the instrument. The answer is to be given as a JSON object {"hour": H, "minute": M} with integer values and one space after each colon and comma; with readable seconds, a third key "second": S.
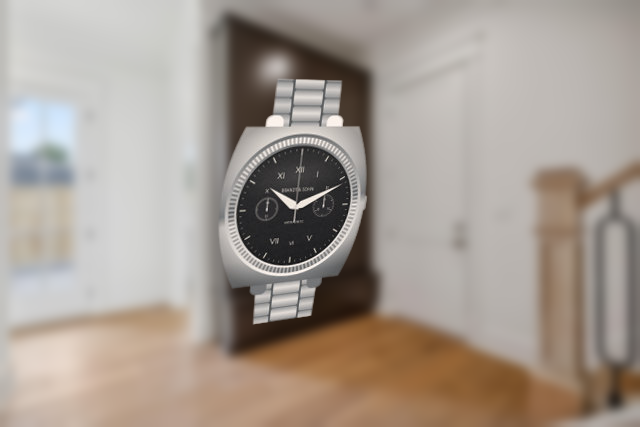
{"hour": 10, "minute": 11}
